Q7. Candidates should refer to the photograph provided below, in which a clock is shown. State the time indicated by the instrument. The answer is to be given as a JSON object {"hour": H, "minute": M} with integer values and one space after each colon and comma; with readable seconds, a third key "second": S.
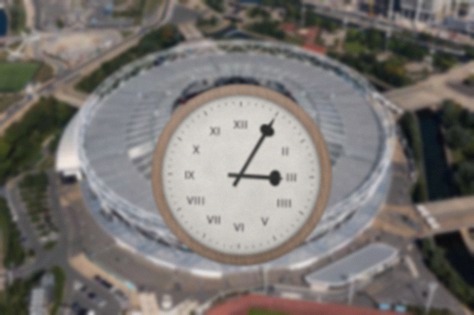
{"hour": 3, "minute": 5}
